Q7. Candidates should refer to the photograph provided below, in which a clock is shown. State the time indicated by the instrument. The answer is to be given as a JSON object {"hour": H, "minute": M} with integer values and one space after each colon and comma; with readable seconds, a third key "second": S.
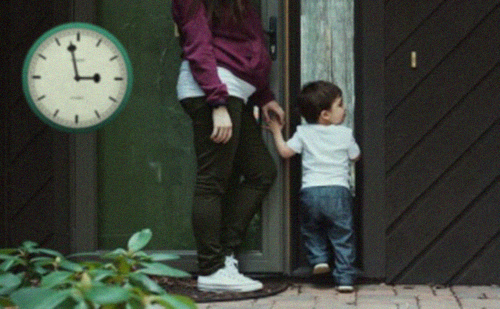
{"hour": 2, "minute": 58}
